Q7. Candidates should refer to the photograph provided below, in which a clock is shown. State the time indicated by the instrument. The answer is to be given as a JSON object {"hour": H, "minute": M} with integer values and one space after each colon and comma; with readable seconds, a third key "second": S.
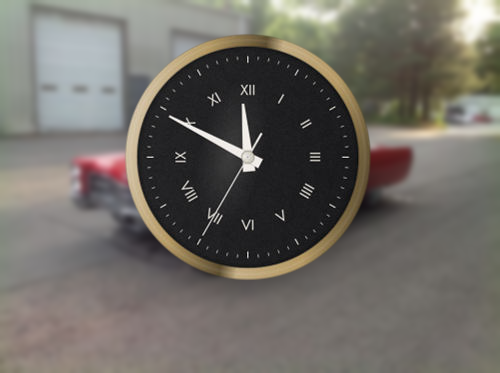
{"hour": 11, "minute": 49, "second": 35}
